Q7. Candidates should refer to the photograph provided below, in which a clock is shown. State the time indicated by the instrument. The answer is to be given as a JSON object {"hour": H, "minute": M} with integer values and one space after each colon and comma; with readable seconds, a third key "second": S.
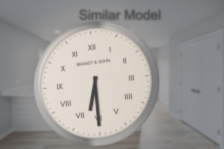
{"hour": 6, "minute": 30}
